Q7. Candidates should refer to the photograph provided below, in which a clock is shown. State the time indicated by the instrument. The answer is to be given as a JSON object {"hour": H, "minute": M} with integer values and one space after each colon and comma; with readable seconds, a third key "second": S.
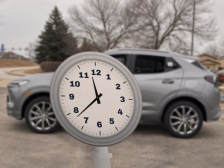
{"hour": 11, "minute": 38}
